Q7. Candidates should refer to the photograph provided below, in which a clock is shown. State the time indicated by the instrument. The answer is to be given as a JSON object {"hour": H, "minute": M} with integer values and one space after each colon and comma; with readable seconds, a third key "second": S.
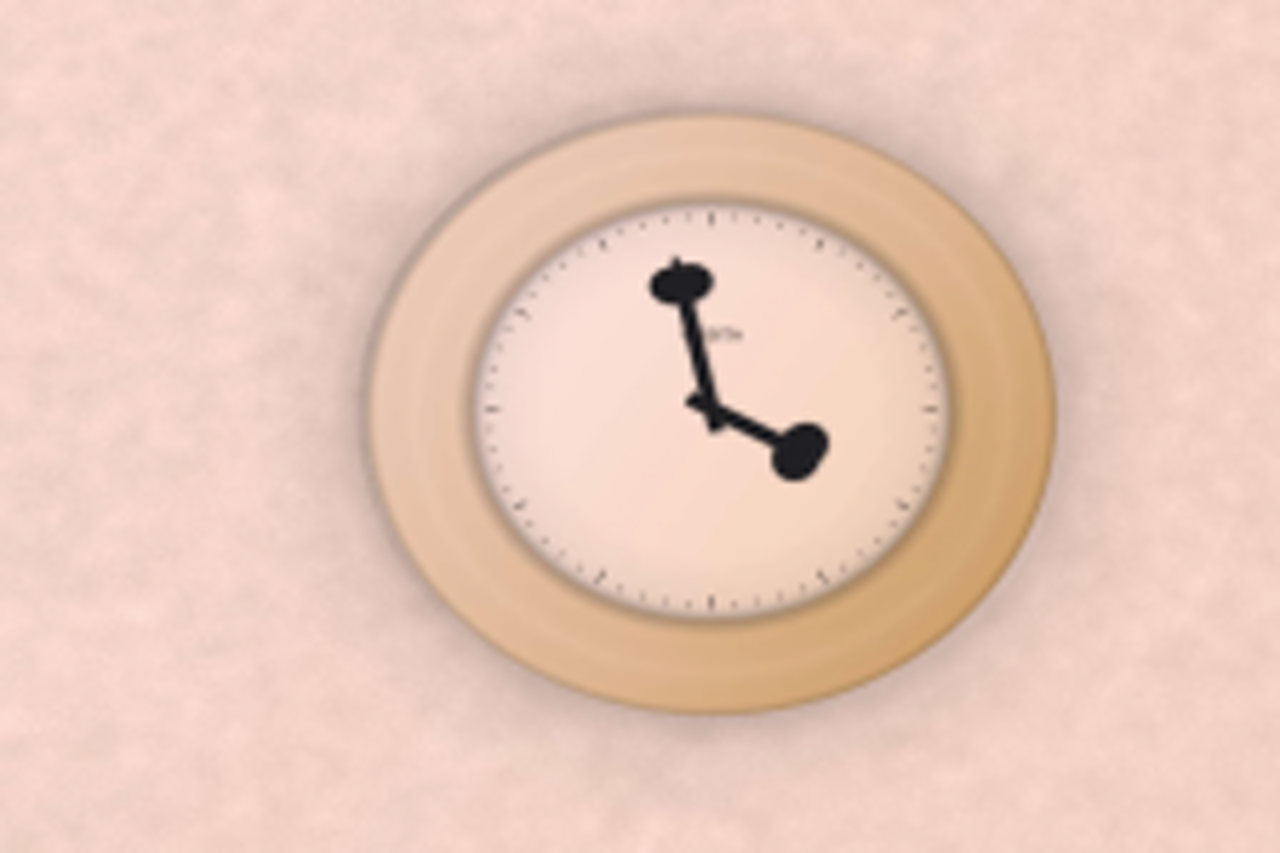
{"hour": 3, "minute": 58}
